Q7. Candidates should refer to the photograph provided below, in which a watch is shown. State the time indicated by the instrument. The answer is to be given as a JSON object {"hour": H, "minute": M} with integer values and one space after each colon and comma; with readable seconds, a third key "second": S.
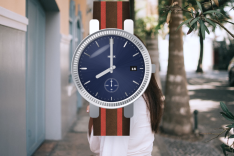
{"hour": 8, "minute": 0}
